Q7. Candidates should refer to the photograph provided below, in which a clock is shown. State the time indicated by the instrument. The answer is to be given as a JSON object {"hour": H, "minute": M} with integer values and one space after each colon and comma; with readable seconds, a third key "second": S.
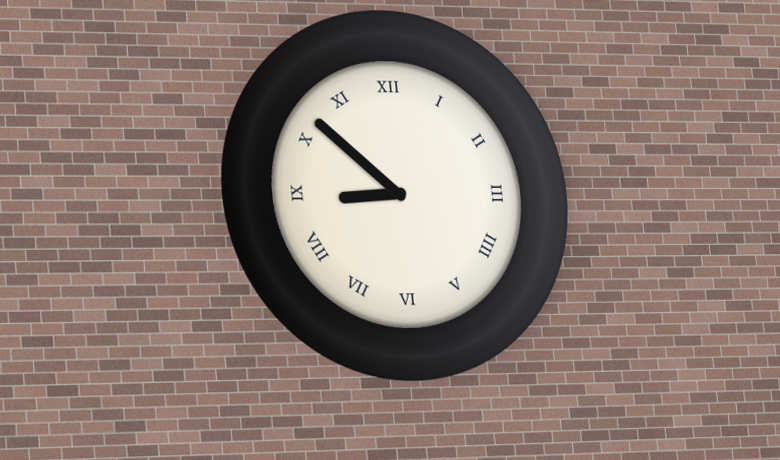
{"hour": 8, "minute": 52}
